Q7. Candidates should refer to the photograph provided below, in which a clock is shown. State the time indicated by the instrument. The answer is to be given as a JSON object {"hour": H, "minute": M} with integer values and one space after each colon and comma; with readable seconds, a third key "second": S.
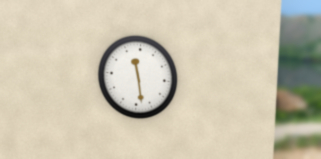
{"hour": 11, "minute": 28}
